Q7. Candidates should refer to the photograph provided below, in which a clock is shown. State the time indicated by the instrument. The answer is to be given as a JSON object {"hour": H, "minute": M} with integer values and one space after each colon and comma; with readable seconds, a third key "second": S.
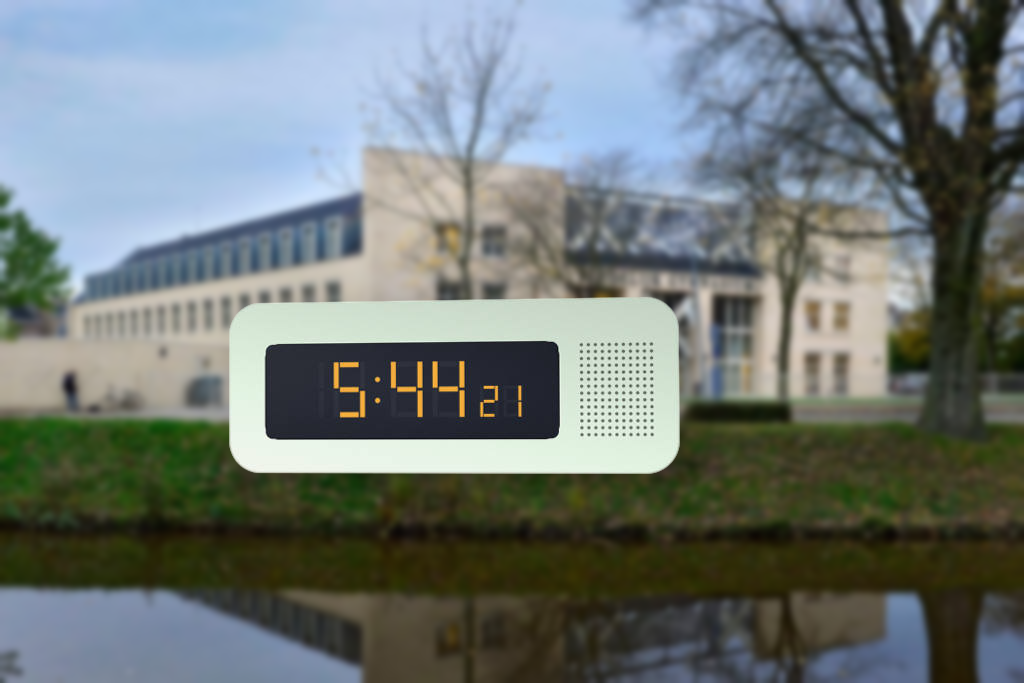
{"hour": 5, "minute": 44, "second": 21}
